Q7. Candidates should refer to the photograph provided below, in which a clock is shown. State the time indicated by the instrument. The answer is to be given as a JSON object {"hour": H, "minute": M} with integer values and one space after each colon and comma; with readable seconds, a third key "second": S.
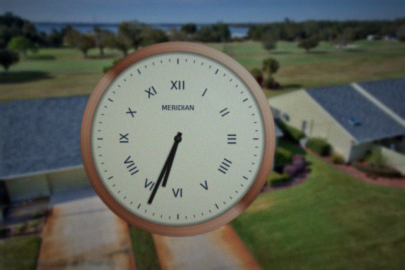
{"hour": 6, "minute": 34}
